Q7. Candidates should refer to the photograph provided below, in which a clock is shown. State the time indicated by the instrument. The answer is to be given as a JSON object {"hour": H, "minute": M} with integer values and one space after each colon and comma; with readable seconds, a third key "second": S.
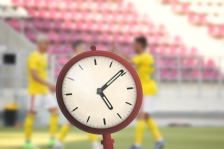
{"hour": 5, "minute": 9}
